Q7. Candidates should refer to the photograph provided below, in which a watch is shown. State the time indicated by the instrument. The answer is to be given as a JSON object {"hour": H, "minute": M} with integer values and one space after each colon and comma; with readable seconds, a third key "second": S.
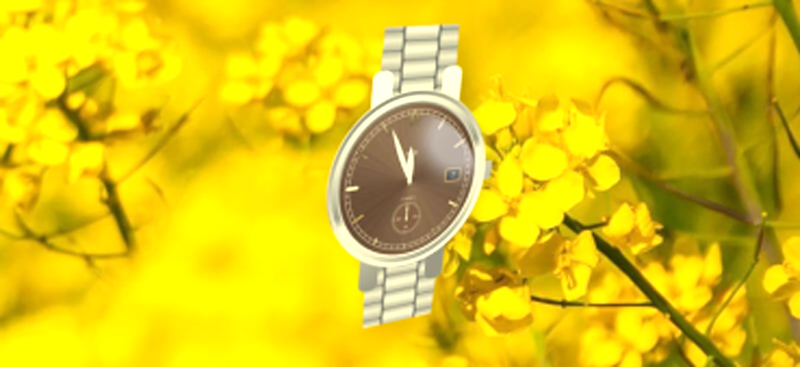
{"hour": 11, "minute": 56}
